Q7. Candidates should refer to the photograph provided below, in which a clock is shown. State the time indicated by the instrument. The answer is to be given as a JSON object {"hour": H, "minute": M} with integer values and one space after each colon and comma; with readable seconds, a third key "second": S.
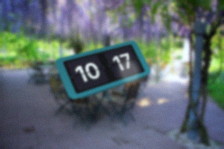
{"hour": 10, "minute": 17}
